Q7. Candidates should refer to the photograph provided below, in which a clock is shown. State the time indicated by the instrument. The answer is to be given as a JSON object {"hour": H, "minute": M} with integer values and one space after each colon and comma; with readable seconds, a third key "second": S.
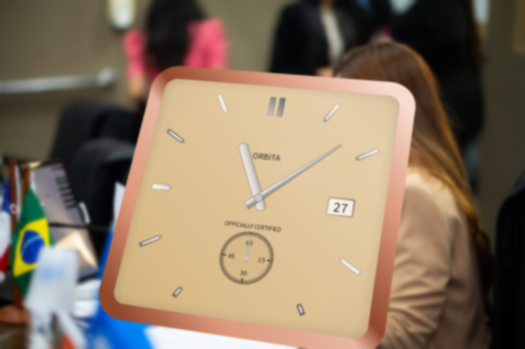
{"hour": 11, "minute": 8}
